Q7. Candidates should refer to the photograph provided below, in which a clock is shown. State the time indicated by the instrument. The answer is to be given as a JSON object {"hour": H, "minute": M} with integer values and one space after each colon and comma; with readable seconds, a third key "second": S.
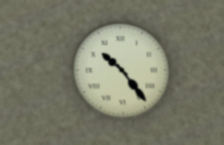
{"hour": 10, "minute": 24}
